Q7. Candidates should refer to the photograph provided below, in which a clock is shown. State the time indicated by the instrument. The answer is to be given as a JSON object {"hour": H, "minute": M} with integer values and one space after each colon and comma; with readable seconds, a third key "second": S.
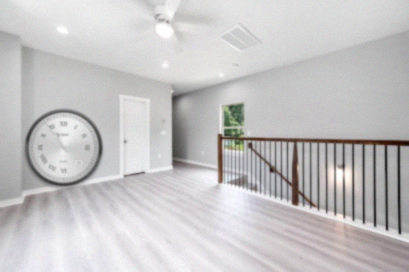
{"hour": 10, "minute": 54}
